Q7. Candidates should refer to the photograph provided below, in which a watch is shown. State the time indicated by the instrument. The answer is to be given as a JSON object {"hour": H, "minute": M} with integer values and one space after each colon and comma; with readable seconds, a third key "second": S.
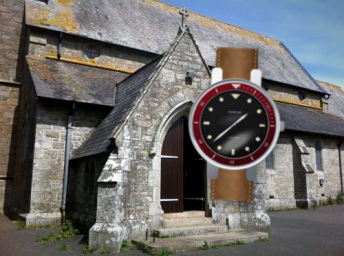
{"hour": 1, "minute": 38}
